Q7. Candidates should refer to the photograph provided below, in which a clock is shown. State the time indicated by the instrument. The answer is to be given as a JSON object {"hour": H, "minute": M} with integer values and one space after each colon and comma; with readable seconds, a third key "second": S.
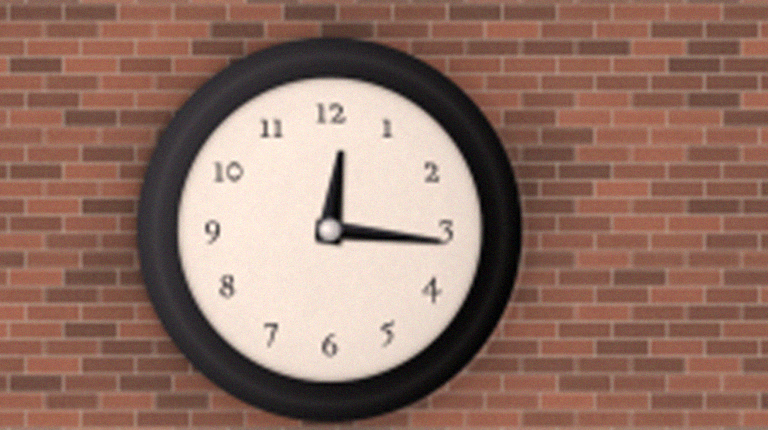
{"hour": 12, "minute": 16}
